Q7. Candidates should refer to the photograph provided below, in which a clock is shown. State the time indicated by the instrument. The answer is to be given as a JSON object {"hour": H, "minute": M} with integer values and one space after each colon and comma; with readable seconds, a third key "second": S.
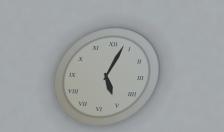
{"hour": 5, "minute": 3}
